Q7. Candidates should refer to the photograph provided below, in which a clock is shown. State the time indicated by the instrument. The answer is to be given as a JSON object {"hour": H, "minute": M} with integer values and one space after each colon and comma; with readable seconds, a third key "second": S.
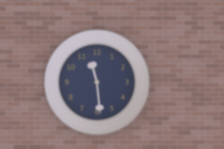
{"hour": 11, "minute": 29}
